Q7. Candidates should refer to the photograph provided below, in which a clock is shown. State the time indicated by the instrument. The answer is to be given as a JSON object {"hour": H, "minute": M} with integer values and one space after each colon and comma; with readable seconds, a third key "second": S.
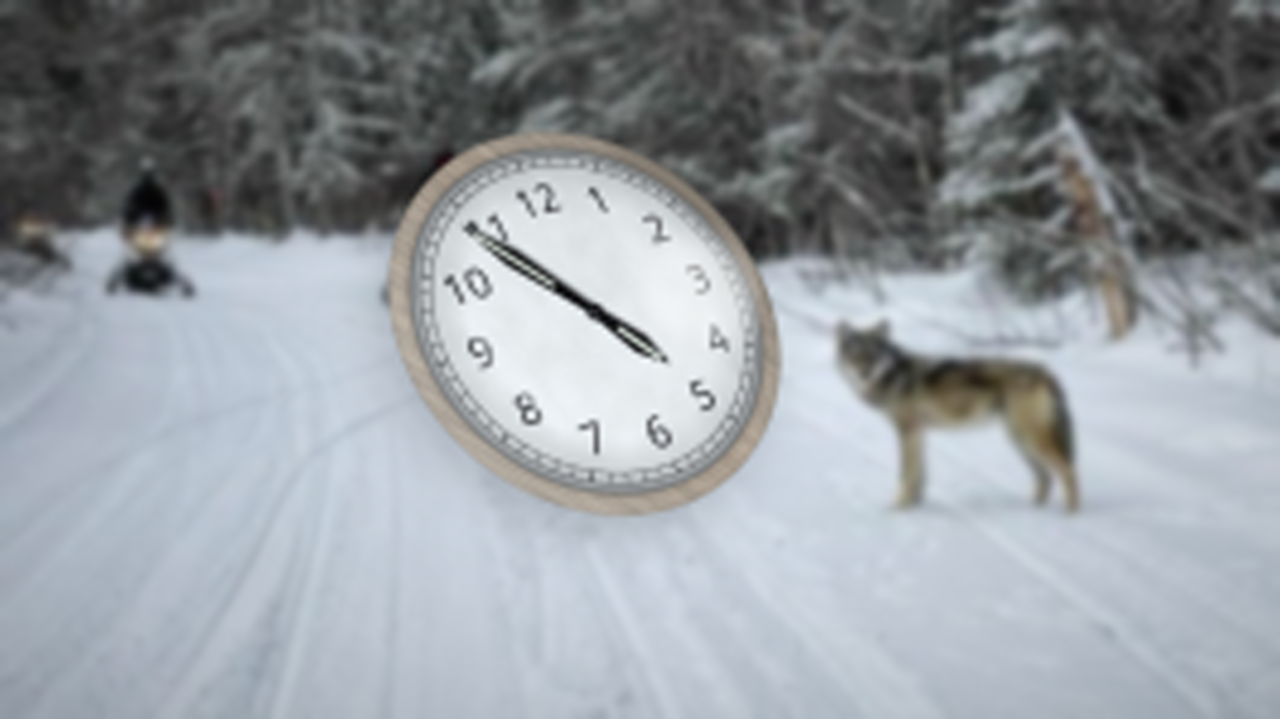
{"hour": 4, "minute": 54}
